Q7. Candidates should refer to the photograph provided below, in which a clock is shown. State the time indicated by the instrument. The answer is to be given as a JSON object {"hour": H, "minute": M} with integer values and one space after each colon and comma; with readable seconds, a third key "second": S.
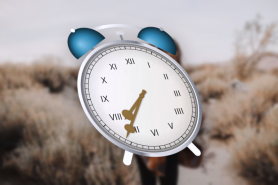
{"hour": 7, "minute": 36}
